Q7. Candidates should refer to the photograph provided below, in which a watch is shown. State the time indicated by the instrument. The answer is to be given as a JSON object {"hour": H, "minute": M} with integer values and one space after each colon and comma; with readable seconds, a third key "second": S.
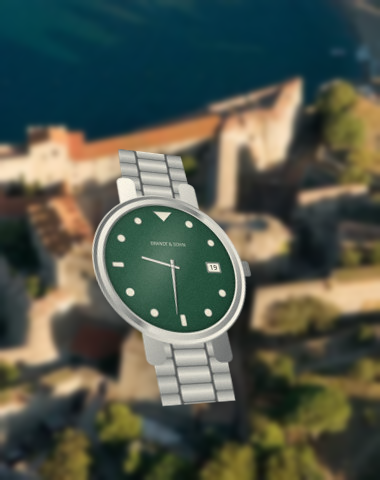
{"hour": 9, "minute": 31}
